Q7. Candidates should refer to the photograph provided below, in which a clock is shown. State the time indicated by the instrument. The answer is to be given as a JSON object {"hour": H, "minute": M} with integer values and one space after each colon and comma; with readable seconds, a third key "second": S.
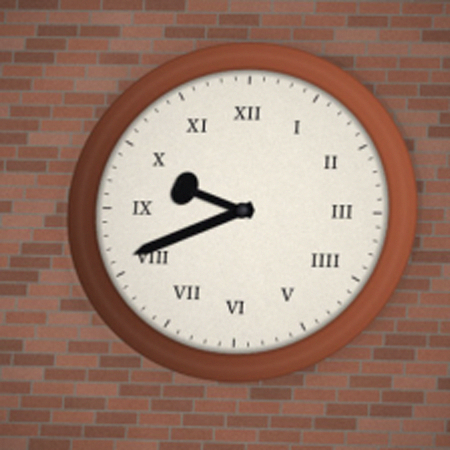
{"hour": 9, "minute": 41}
